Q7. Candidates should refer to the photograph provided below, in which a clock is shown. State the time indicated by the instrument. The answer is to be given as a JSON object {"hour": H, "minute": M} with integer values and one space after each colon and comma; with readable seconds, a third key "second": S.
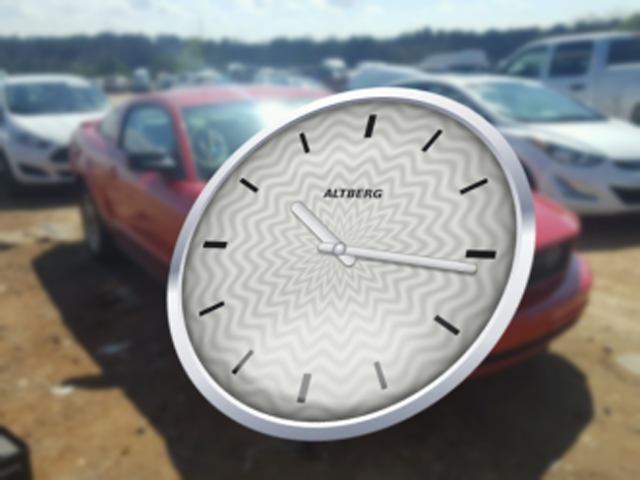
{"hour": 10, "minute": 16}
